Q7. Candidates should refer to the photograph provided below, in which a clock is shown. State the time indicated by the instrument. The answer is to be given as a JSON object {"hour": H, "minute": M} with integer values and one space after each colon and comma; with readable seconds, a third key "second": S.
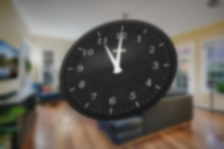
{"hour": 11, "minute": 0}
